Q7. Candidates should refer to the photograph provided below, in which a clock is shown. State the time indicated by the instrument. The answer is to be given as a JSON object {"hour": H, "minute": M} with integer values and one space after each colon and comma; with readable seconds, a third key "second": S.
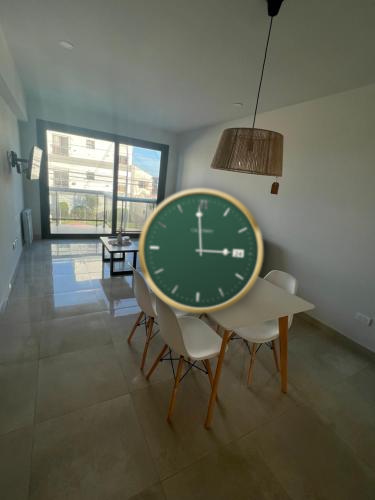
{"hour": 2, "minute": 59}
